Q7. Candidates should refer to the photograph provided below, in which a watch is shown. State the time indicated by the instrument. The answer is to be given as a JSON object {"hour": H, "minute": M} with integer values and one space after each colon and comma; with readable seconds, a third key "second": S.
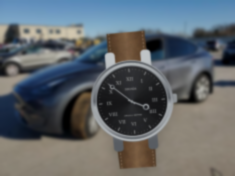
{"hour": 3, "minute": 52}
